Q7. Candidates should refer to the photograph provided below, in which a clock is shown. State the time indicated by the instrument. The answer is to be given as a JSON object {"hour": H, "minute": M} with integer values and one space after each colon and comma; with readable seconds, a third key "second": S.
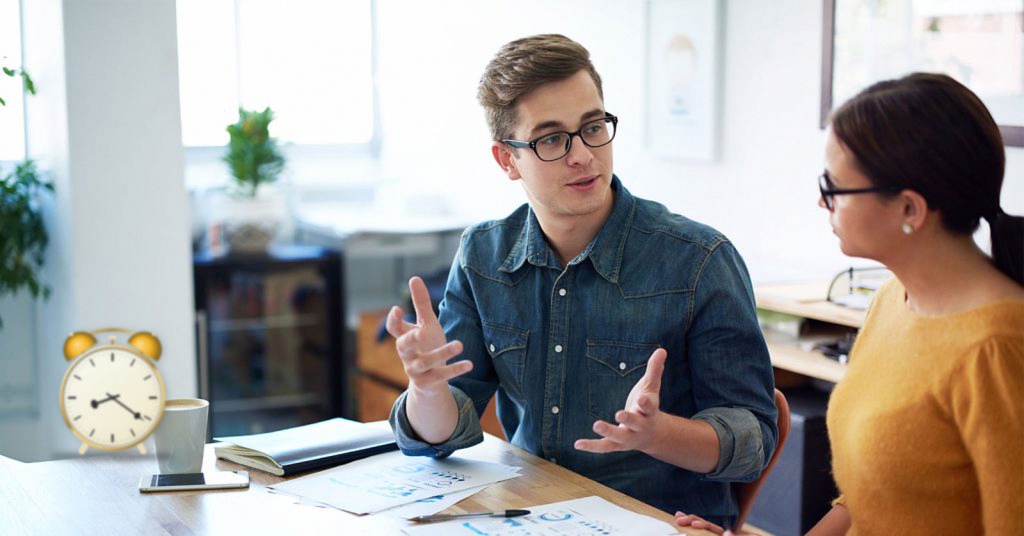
{"hour": 8, "minute": 21}
